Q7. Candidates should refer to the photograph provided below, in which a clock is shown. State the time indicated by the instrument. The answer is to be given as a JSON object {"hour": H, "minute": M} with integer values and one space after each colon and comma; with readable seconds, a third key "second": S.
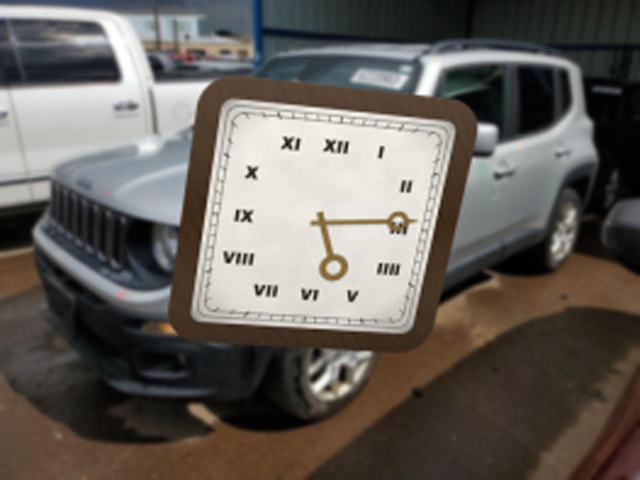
{"hour": 5, "minute": 14}
